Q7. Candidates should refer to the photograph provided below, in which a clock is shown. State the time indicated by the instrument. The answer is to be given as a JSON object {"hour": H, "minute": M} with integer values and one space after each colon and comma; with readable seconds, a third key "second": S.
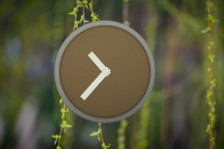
{"hour": 10, "minute": 37}
